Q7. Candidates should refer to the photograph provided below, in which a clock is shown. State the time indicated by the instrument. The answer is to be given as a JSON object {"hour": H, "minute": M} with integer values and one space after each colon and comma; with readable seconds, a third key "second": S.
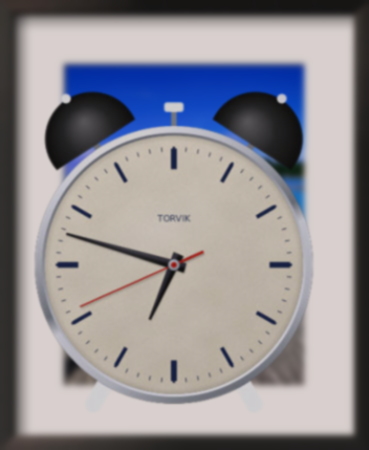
{"hour": 6, "minute": 47, "second": 41}
